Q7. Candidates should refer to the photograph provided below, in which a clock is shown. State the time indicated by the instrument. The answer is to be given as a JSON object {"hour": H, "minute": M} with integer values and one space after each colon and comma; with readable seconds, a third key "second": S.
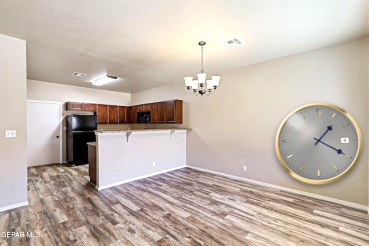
{"hour": 1, "minute": 20}
